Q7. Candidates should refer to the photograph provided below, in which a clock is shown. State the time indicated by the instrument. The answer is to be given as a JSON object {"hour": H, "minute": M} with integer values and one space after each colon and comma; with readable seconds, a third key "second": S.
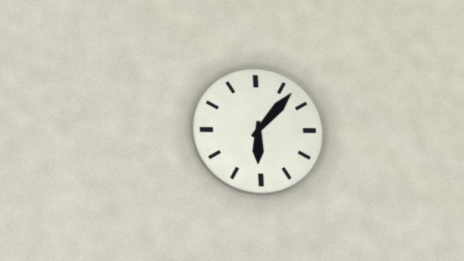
{"hour": 6, "minute": 7}
